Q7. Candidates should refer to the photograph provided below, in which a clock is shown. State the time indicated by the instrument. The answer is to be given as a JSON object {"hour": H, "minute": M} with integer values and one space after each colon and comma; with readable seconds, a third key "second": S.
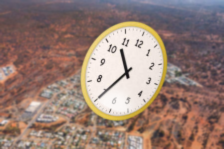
{"hour": 10, "minute": 35}
